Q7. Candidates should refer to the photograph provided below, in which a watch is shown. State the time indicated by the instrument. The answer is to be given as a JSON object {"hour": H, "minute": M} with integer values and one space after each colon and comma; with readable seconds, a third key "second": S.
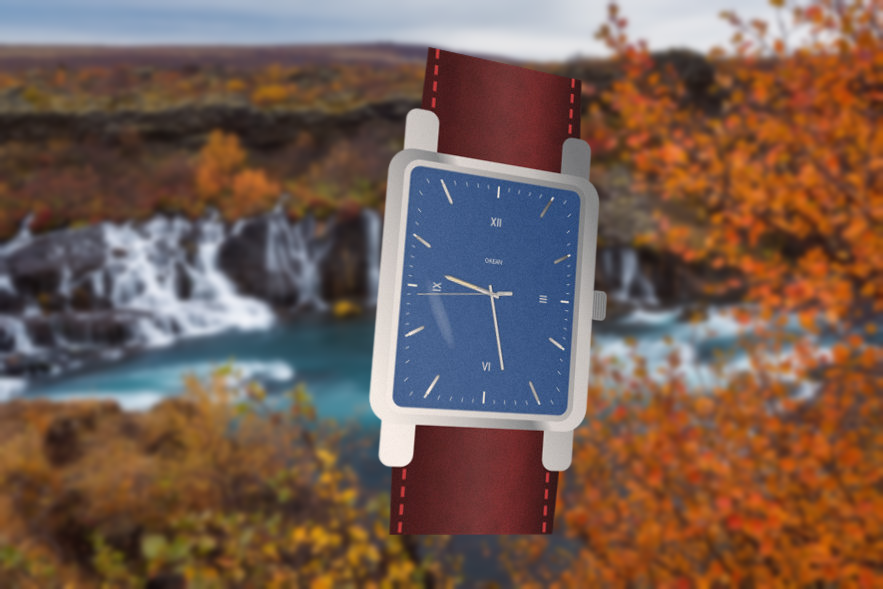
{"hour": 9, "minute": 27, "second": 44}
